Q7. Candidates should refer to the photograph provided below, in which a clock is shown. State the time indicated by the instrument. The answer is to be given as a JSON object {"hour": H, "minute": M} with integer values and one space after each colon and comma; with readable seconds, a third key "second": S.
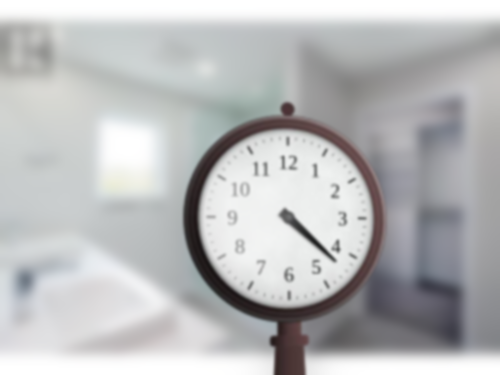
{"hour": 4, "minute": 22}
